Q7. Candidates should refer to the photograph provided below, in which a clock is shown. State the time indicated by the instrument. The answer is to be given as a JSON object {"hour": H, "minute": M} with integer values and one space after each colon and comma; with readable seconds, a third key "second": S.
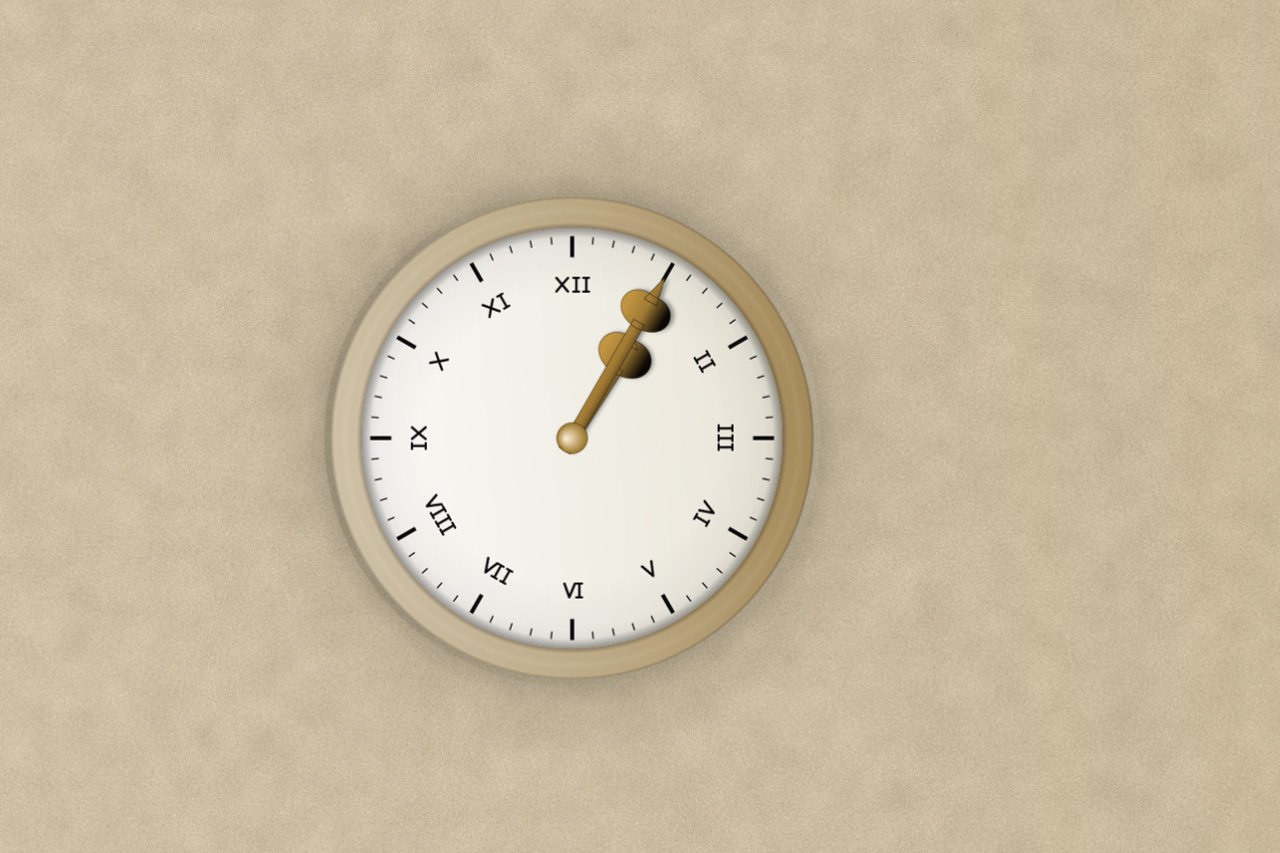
{"hour": 1, "minute": 5}
